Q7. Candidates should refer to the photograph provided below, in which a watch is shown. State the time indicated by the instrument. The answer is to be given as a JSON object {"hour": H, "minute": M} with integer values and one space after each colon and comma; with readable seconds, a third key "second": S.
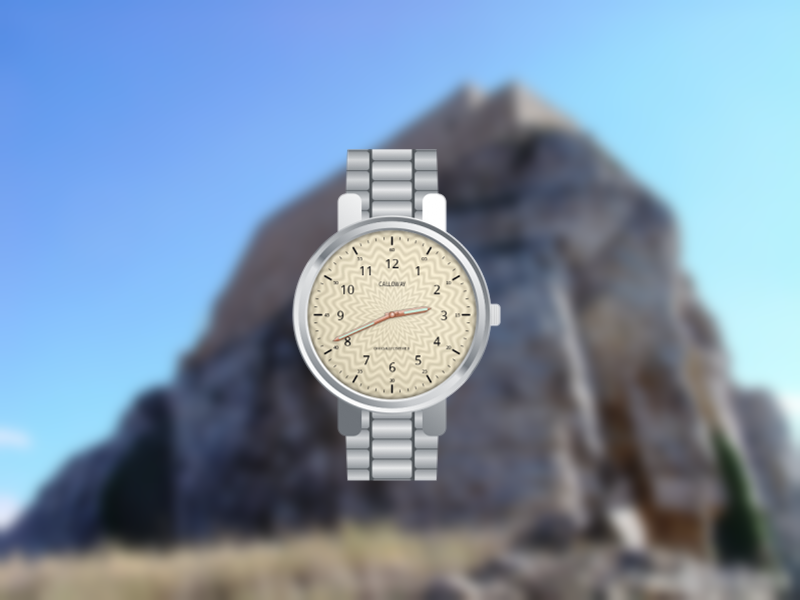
{"hour": 2, "minute": 41}
